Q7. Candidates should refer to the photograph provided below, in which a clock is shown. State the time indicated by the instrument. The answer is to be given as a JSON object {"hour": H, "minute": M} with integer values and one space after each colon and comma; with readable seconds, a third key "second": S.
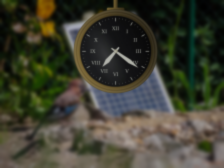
{"hour": 7, "minute": 21}
